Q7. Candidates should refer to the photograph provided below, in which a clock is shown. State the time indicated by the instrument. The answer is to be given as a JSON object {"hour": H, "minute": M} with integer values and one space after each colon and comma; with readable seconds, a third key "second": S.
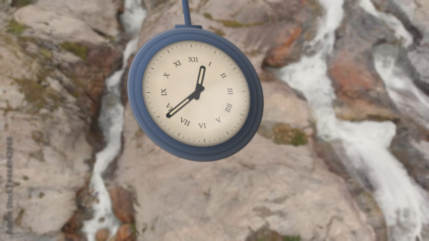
{"hour": 12, "minute": 39}
